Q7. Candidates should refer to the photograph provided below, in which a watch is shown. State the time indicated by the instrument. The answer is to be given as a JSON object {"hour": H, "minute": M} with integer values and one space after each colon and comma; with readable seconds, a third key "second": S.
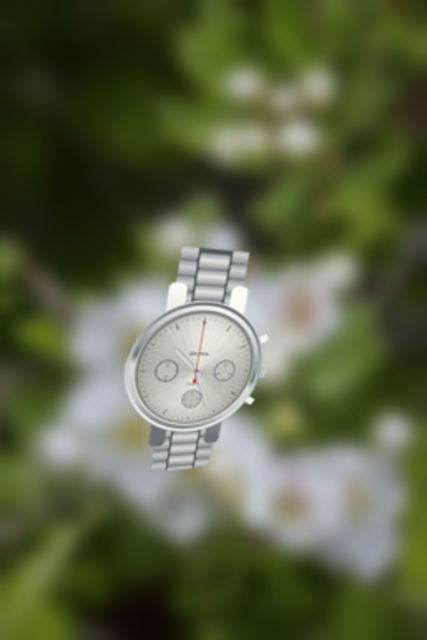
{"hour": 10, "minute": 26}
